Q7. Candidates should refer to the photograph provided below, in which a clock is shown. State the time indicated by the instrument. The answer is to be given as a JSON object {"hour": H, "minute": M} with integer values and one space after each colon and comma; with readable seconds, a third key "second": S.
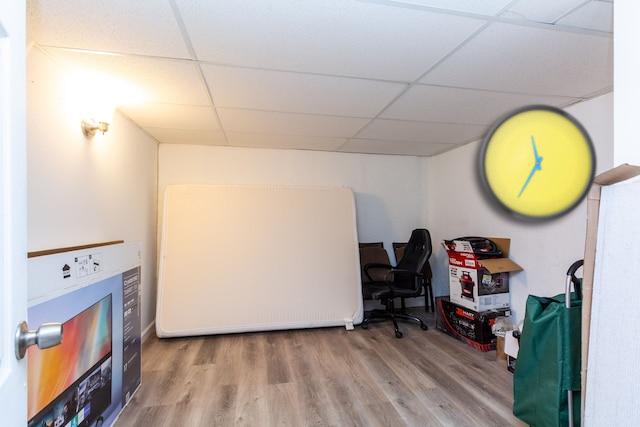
{"hour": 11, "minute": 35}
